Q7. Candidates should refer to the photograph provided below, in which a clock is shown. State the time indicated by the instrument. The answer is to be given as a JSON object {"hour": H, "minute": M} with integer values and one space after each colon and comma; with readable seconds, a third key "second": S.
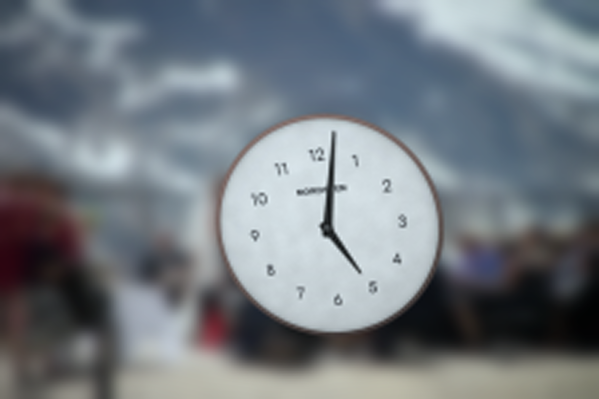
{"hour": 5, "minute": 2}
